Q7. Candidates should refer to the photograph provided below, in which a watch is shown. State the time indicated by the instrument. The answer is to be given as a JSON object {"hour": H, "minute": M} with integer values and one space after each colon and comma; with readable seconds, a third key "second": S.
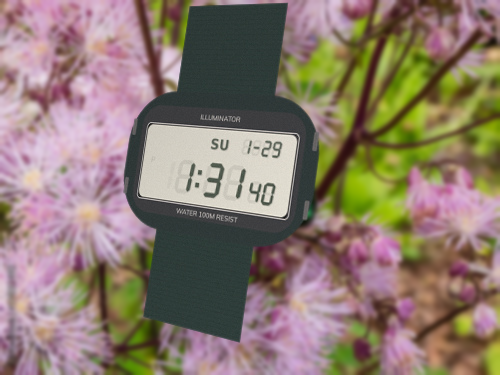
{"hour": 1, "minute": 31, "second": 40}
